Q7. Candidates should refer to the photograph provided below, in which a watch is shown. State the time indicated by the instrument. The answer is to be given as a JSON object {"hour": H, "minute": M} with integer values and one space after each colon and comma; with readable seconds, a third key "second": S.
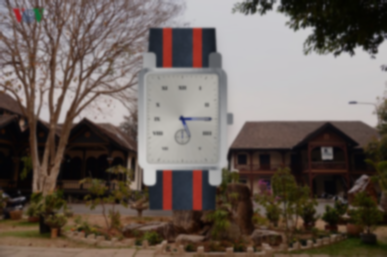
{"hour": 5, "minute": 15}
